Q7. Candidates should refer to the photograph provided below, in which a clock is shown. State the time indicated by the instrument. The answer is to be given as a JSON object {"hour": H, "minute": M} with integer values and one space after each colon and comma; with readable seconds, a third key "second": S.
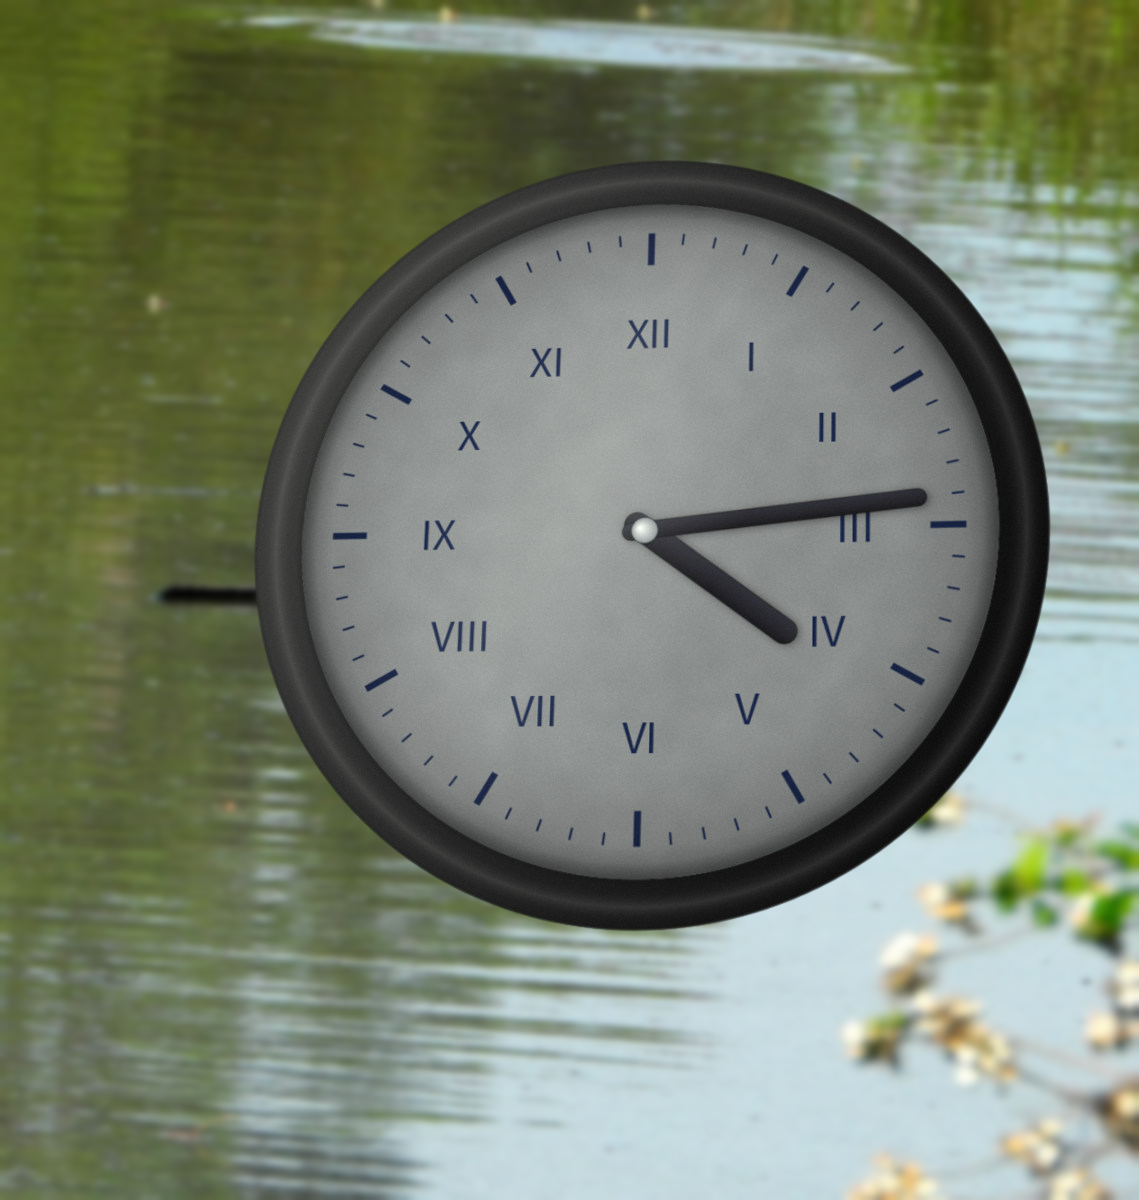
{"hour": 4, "minute": 14}
